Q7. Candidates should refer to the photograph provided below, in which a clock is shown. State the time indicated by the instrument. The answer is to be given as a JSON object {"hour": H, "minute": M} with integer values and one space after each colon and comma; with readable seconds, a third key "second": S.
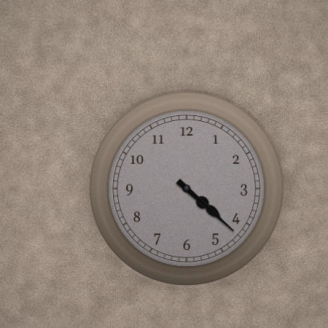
{"hour": 4, "minute": 22}
